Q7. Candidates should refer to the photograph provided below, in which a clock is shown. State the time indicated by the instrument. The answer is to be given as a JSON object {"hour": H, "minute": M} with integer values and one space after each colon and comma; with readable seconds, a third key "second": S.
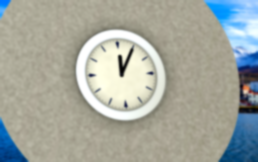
{"hour": 12, "minute": 5}
